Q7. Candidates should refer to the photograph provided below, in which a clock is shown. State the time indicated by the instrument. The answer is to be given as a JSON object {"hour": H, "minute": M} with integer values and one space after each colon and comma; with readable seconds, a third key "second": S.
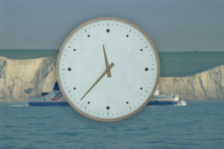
{"hour": 11, "minute": 37}
